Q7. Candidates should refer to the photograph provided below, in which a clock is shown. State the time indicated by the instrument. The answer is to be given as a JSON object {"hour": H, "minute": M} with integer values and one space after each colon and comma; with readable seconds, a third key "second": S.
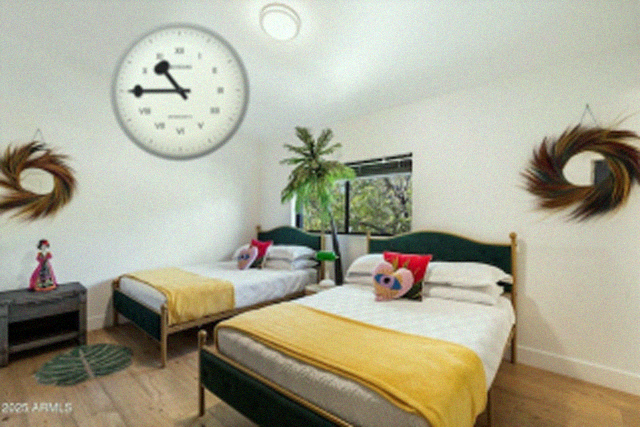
{"hour": 10, "minute": 45}
